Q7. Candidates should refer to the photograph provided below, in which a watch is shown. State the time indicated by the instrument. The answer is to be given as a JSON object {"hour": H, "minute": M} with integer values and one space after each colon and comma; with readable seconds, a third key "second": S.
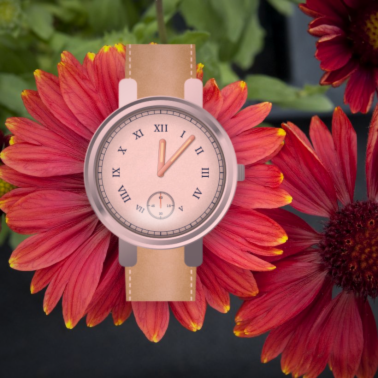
{"hour": 12, "minute": 7}
